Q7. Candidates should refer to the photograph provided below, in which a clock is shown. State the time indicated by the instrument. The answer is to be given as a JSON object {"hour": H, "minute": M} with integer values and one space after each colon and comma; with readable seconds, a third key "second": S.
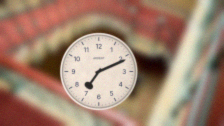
{"hour": 7, "minute": 11}
